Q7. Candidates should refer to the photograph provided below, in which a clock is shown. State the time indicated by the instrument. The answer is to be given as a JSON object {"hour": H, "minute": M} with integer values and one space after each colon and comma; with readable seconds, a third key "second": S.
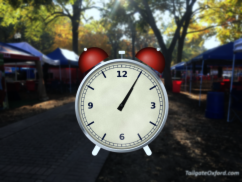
{"hour": 1, "minute": 5}
